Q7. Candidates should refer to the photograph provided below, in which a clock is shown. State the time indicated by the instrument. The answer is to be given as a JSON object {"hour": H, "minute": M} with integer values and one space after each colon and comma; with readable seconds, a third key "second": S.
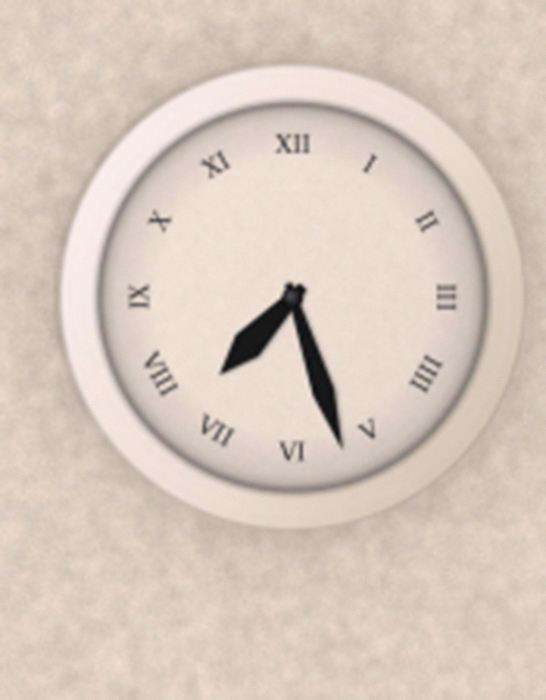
{"hour": 7, "minute": 27}
